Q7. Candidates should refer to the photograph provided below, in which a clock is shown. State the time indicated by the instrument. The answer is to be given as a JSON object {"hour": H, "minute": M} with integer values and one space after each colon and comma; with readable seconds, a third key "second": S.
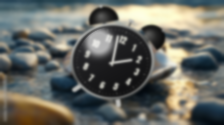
{"hour": 1, "minute": 58}
